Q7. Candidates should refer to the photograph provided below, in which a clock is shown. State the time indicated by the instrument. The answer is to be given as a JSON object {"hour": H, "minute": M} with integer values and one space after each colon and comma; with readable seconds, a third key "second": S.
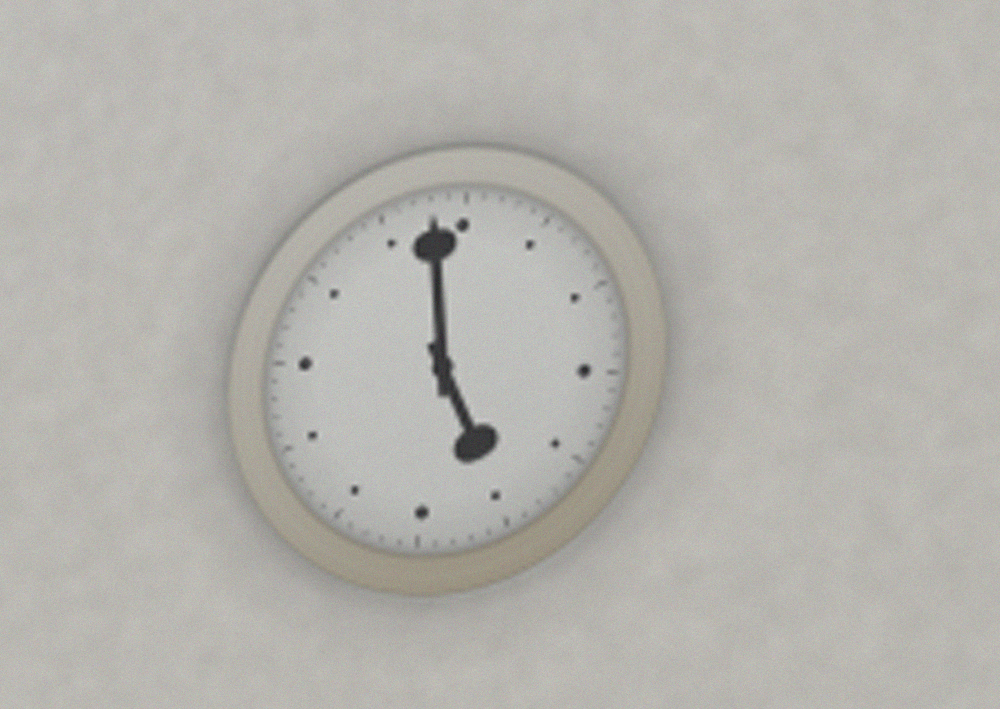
{"hour": 4, "minute": 58}
